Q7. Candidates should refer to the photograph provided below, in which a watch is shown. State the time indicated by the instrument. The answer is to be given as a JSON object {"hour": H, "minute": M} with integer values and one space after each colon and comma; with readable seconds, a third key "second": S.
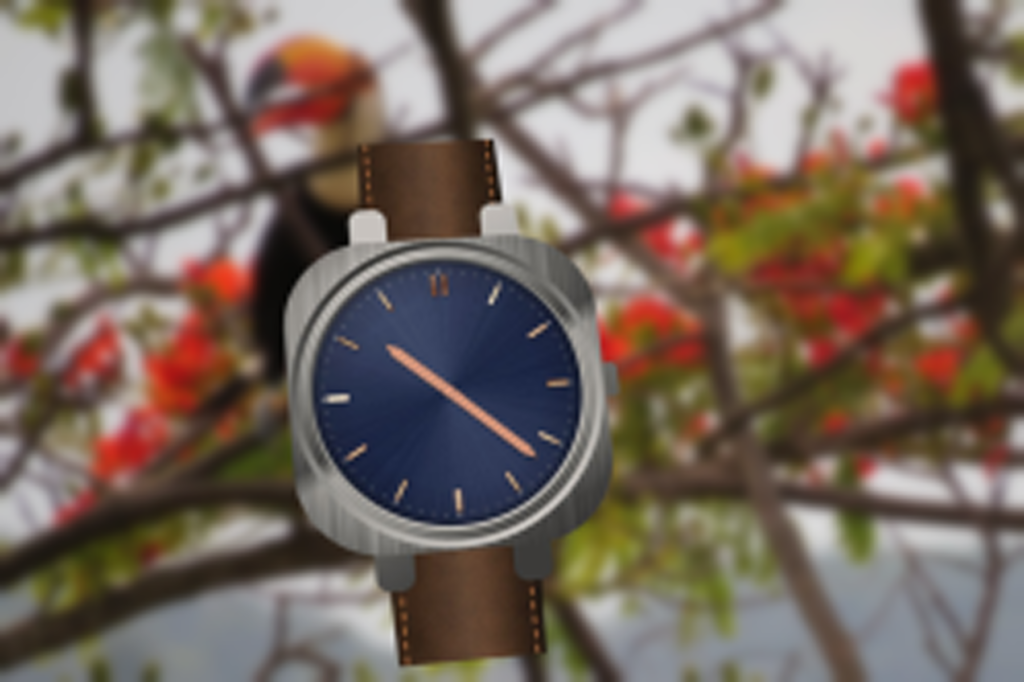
{"hour": 10, "minute": 22}
